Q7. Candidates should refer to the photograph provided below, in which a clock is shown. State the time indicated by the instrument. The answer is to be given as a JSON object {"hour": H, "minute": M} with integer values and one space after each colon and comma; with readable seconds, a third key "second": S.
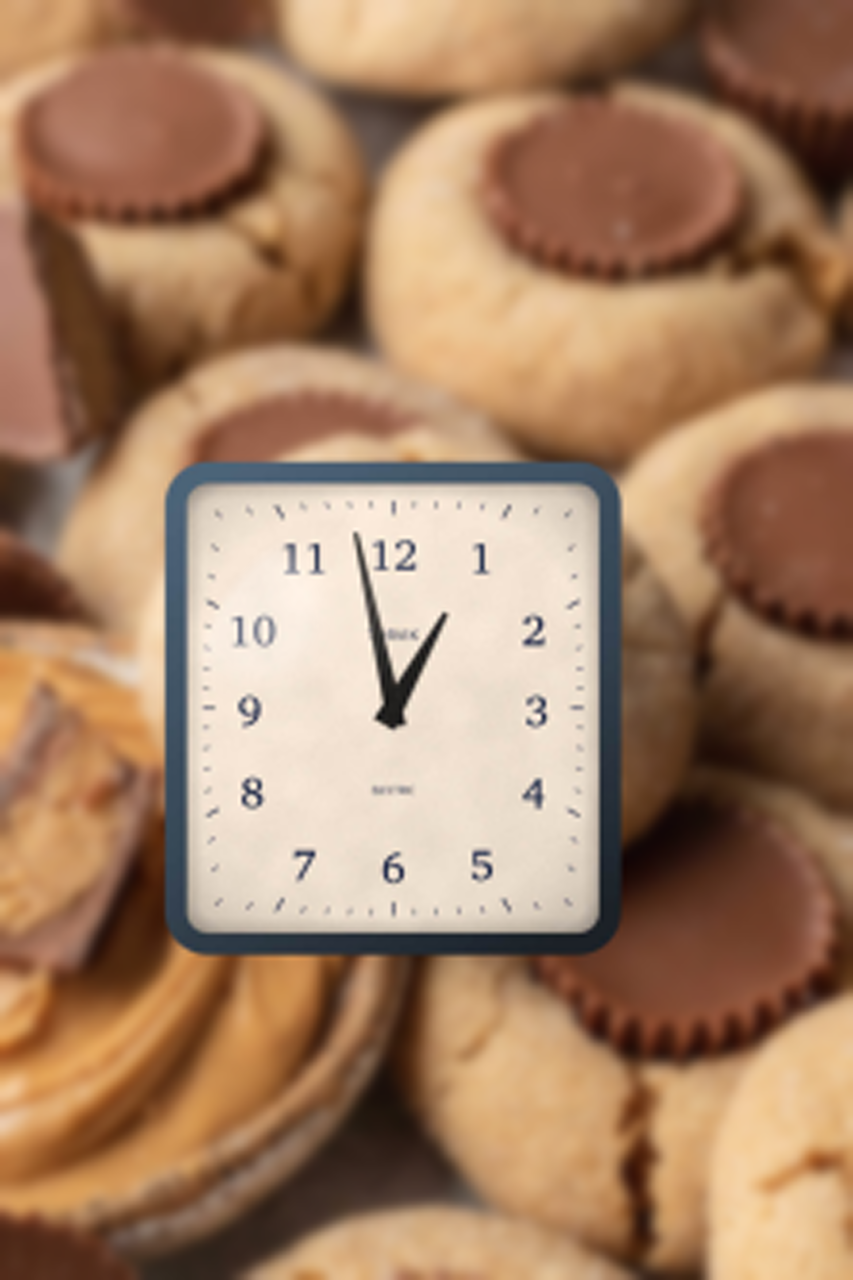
{"hour": 12, "minute": 58}
